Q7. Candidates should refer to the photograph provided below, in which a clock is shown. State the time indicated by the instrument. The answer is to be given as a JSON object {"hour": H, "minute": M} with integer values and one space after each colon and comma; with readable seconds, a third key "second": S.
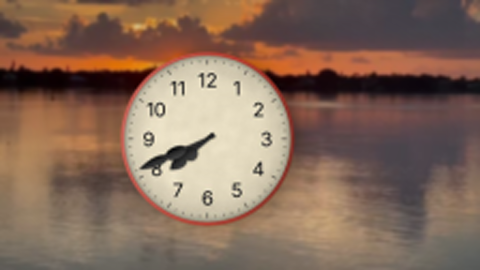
{"hour": 7, "minute": 41}
